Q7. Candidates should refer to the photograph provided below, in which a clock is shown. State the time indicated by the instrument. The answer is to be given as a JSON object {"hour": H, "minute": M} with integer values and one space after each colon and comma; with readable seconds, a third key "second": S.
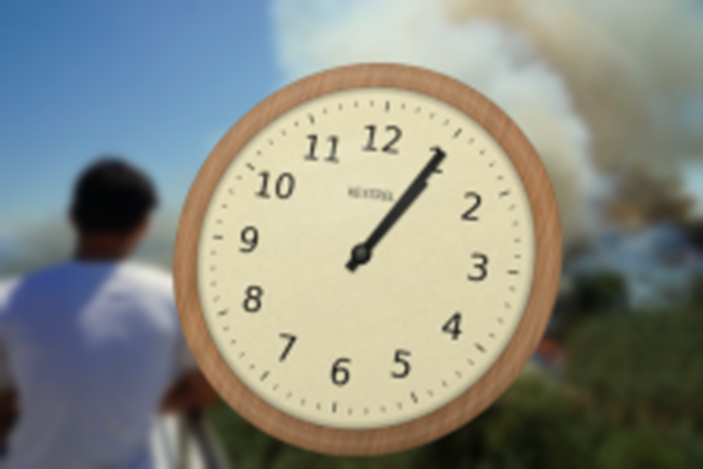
{"hour": 1, "minute": 5}
